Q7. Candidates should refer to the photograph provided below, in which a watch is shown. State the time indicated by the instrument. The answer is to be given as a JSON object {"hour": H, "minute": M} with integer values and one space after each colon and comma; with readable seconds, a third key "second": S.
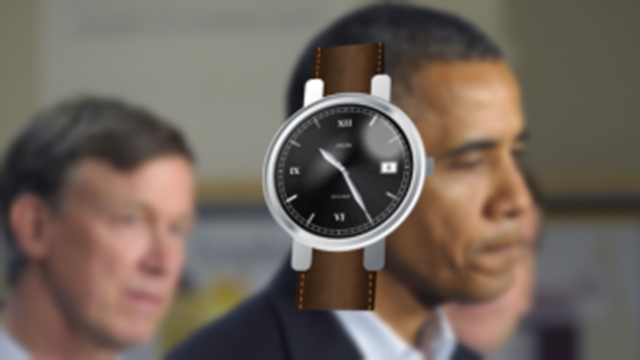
{"hour": 10, "minute": 25}
